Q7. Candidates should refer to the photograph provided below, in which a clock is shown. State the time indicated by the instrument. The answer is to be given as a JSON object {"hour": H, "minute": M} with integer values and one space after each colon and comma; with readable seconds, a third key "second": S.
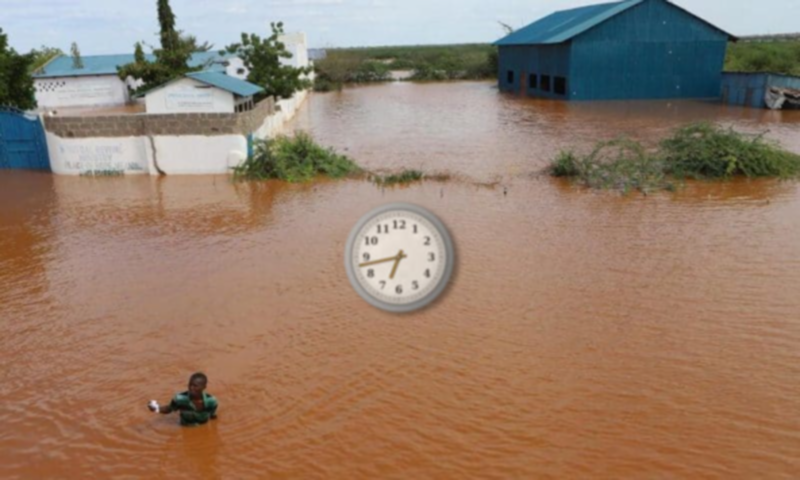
{"hour": 6, "minute": 43}
